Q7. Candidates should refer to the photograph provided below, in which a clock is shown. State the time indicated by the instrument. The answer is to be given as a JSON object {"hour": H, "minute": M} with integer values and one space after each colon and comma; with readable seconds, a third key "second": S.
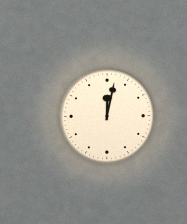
{"hour": 12, "minute": 2}
